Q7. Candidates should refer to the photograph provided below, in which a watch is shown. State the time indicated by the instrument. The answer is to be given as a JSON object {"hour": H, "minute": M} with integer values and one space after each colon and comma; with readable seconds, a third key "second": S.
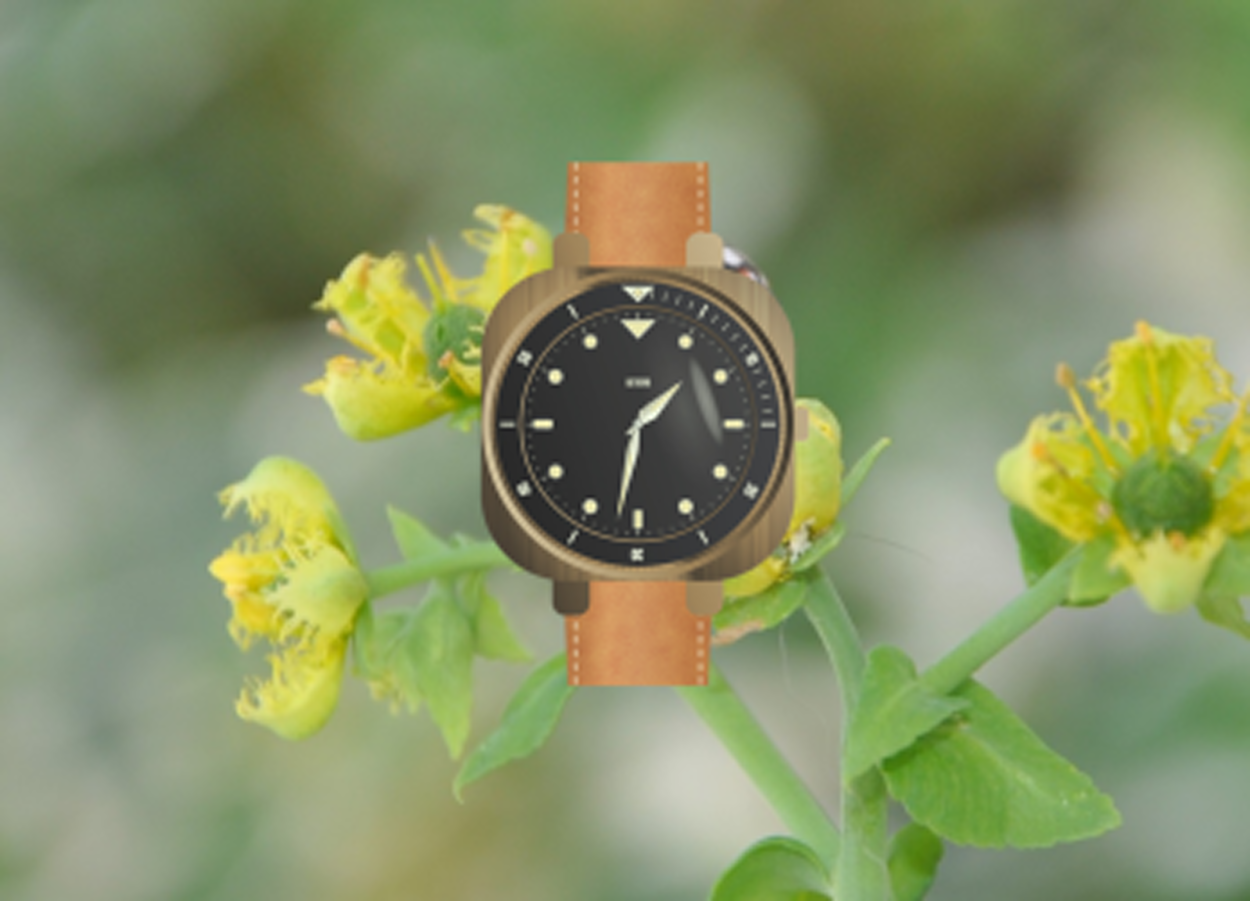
{"hour": 1, "minute": 32}
